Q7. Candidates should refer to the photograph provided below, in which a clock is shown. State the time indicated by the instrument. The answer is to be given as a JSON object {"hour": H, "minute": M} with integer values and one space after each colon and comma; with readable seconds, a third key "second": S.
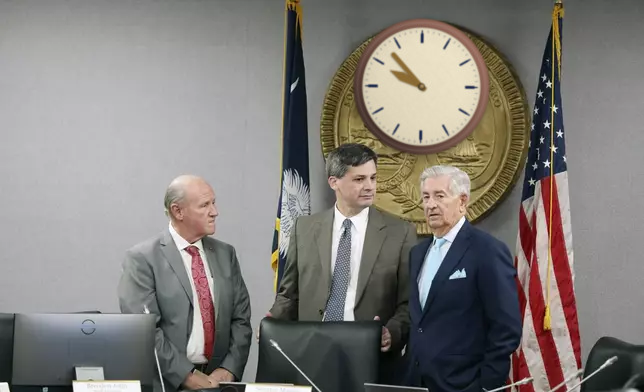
{"hour": 9, "minute": 53}
